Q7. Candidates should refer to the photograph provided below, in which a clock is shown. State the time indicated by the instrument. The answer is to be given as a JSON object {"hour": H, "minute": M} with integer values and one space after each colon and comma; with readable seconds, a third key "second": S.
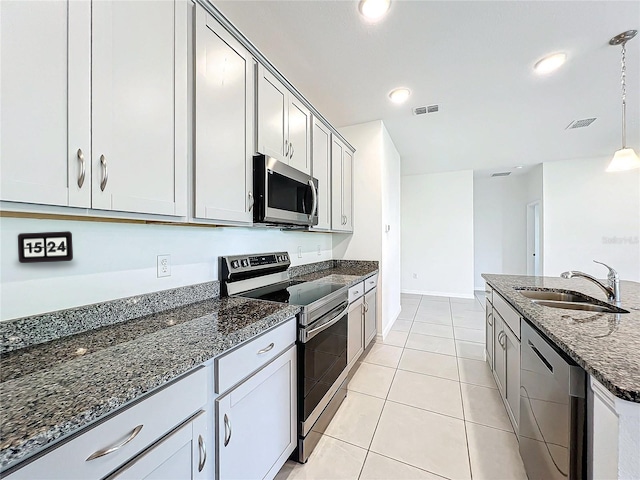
{"hour": 15, "minute": 24}
